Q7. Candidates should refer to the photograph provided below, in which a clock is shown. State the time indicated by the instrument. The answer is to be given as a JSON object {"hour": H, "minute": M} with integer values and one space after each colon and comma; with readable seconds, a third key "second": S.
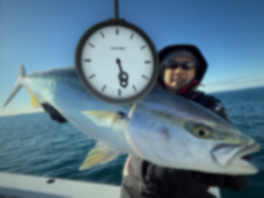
{"hour": 5, "minute": 28}
